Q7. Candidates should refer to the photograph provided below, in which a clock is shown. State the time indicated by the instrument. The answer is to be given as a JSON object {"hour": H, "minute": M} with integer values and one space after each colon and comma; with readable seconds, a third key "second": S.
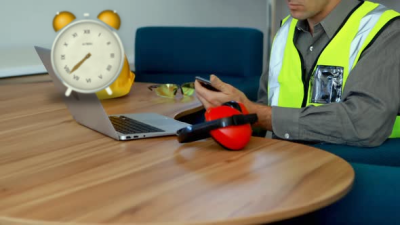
{"hour": 7, "minute": 38}
